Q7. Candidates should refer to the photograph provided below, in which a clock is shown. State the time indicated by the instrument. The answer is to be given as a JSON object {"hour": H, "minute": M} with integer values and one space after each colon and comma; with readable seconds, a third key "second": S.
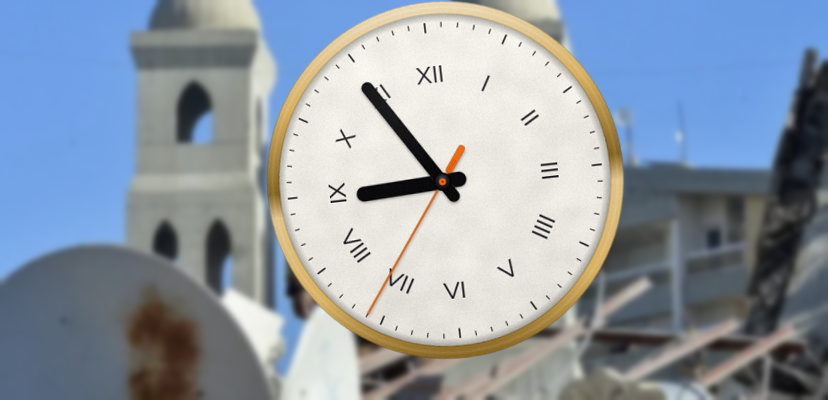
{"hour": 8, "minute": 54, "second": 36}
